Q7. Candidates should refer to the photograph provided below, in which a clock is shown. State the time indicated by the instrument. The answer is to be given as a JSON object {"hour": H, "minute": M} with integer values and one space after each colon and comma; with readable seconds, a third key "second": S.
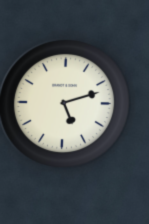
{"hour": 5, "minute": 12}
